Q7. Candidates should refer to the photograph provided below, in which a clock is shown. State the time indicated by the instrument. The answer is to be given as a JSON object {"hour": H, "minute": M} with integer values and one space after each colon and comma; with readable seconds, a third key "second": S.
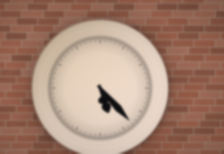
{"hour": 5, "minute": 23}
